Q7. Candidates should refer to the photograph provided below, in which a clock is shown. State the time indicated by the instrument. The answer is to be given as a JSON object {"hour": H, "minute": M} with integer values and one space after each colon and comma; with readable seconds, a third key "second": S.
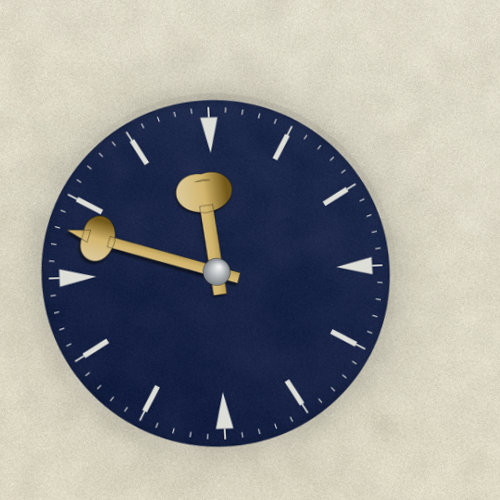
{"hour": 11, "minute": 48}
